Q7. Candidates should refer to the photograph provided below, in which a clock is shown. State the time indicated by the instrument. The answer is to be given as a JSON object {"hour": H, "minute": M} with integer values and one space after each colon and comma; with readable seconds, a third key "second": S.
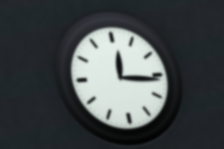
{"hour": 12, "minute": 16}
